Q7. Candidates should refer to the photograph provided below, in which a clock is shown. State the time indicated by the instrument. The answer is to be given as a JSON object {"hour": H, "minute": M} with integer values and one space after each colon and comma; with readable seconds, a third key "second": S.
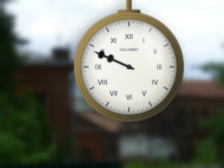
{"hour": 9, "minute": 49}
